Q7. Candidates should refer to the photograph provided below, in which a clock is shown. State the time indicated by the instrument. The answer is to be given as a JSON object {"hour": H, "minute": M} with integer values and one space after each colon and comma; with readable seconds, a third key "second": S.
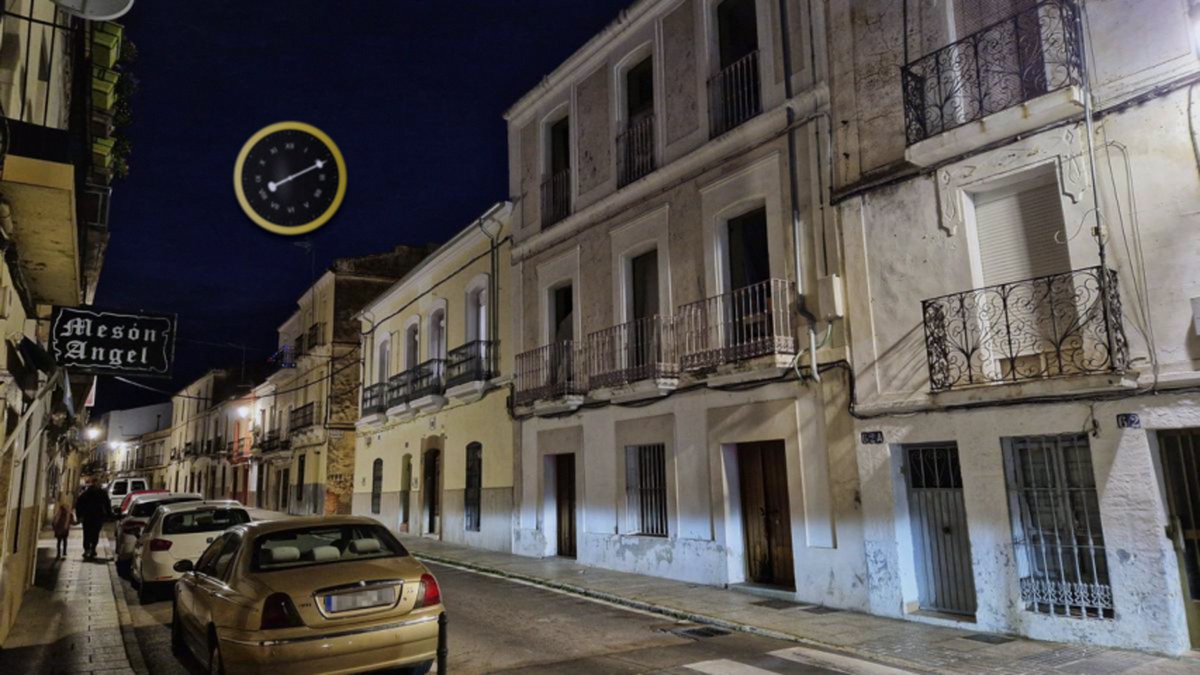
{"hour": 8, "minute": 11}
